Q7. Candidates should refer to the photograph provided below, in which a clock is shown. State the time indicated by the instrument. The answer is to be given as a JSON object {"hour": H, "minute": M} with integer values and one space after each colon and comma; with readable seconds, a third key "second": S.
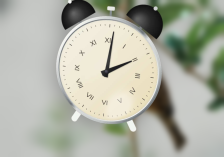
{"hour": 2, "minute": 1}
